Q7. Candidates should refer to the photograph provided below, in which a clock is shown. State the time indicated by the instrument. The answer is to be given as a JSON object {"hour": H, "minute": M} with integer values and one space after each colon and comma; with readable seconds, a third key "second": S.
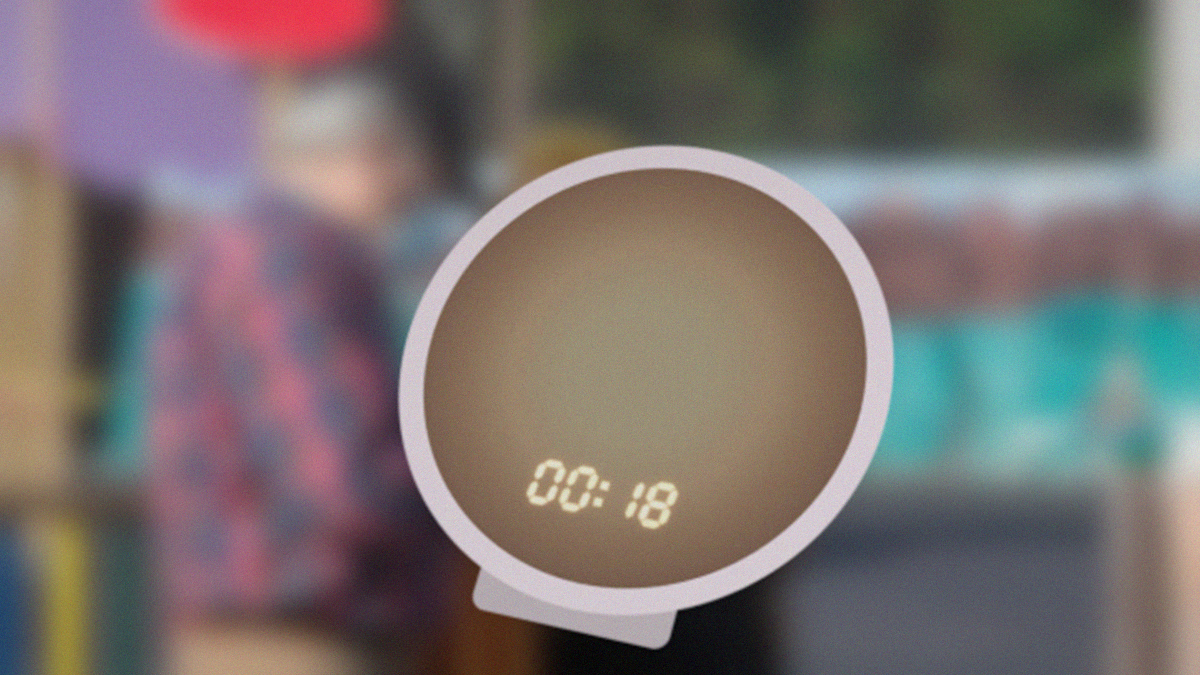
{"hour": 0, "minute": 18}
